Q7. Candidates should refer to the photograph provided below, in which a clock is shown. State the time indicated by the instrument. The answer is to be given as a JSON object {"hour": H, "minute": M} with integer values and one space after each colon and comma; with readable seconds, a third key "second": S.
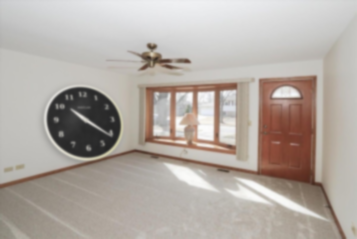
{"hour": 10, "minute": 21}
